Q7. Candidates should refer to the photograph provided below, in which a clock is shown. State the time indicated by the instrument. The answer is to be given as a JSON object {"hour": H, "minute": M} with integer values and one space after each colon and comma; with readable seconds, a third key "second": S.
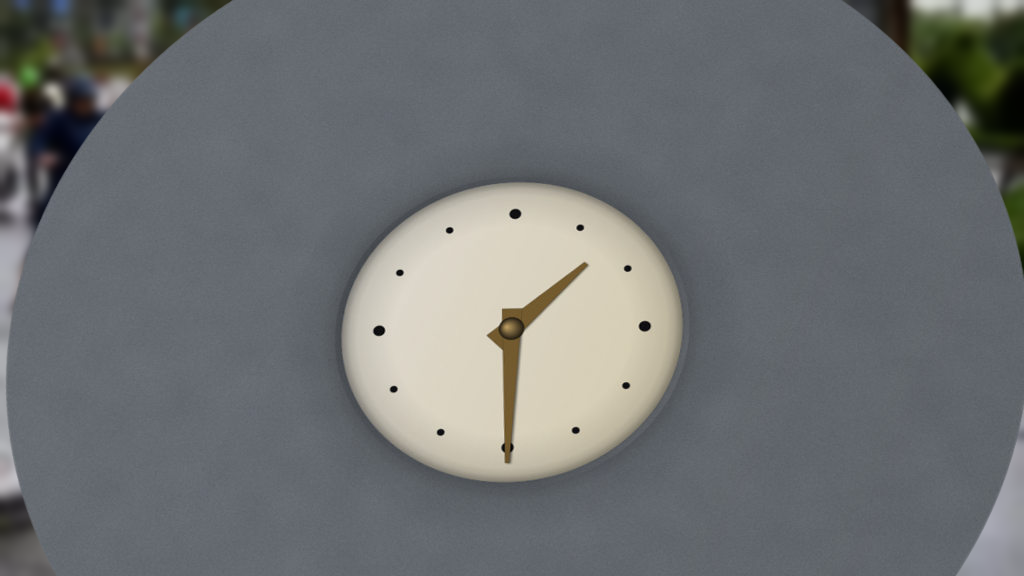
{"hour": 1, "minute": 30}
